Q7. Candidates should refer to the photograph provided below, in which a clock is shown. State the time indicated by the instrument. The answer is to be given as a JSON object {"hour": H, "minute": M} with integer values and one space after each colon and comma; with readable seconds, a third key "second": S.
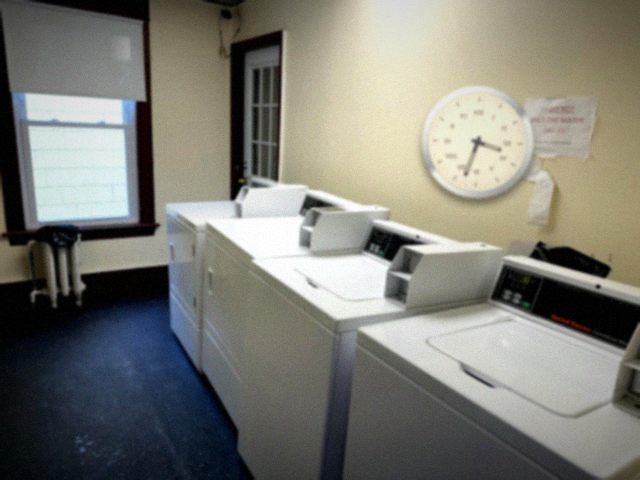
{"hour": 3, "minute": 33}
